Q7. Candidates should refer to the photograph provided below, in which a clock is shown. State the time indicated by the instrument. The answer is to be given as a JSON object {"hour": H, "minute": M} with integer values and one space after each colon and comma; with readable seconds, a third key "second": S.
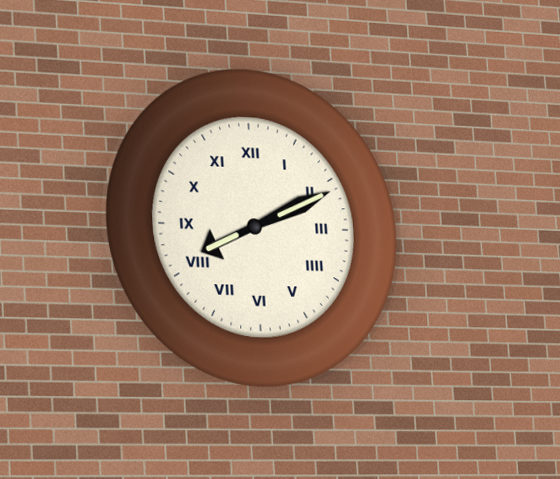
{"hour": 8, "minute": 11}
